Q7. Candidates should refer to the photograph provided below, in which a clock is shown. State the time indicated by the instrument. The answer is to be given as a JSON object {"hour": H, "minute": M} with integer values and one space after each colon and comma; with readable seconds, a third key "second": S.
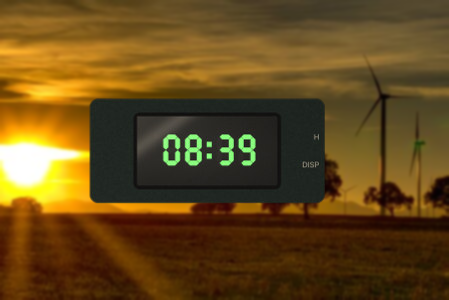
{"hour": 8, "minute": 39}
